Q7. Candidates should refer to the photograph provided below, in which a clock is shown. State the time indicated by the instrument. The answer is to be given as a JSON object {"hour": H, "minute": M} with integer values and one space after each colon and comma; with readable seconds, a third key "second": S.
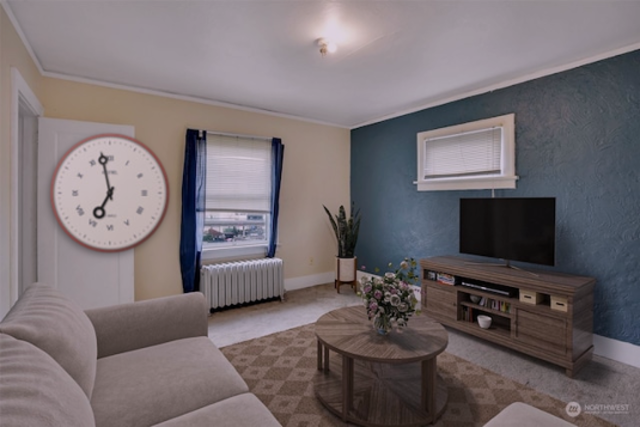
{"hour": 6, "minute": 58}
